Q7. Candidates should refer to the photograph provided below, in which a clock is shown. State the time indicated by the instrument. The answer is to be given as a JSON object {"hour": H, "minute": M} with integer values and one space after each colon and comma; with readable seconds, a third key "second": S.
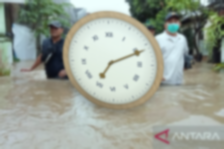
{"hour": 7, "minute": 11}
